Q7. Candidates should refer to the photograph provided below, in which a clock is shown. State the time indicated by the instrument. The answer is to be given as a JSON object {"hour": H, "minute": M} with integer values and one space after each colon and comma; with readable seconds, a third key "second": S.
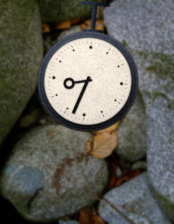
{"hour": 8, "minute": 33}
